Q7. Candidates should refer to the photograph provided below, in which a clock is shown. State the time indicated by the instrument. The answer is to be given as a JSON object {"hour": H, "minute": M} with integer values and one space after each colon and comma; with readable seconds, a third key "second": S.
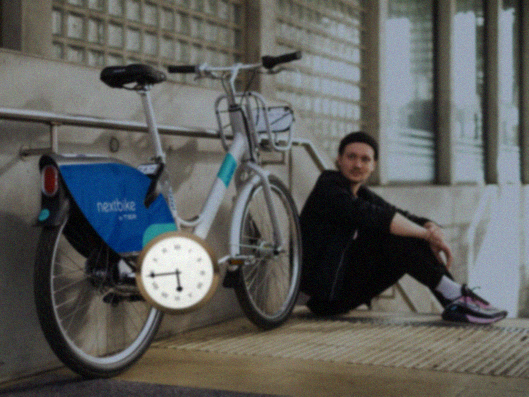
{"hour": 5, "minute": 44}
